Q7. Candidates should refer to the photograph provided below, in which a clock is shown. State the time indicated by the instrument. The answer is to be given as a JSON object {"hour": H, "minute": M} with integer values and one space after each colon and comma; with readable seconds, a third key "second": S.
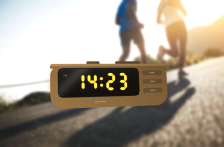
{"hour": 14, "minute": 23}
